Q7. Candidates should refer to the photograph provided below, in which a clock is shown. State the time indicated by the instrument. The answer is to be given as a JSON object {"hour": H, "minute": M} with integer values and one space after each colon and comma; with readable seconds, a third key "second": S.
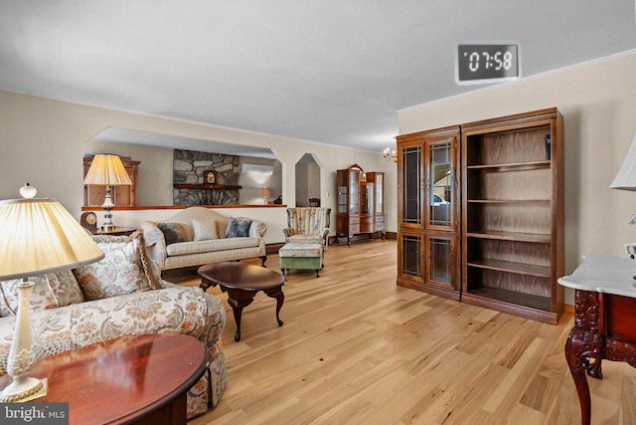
{"hour": 7, "minute": 58}
